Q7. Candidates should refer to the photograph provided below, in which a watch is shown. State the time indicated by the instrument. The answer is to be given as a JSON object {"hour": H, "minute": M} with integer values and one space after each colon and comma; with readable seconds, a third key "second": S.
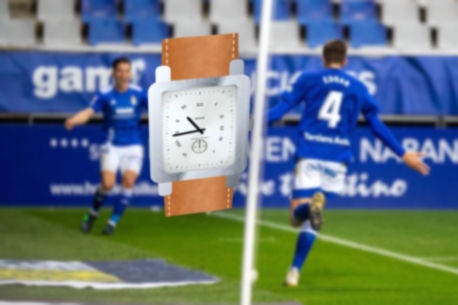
{"hour": 10, "minute": 44}
